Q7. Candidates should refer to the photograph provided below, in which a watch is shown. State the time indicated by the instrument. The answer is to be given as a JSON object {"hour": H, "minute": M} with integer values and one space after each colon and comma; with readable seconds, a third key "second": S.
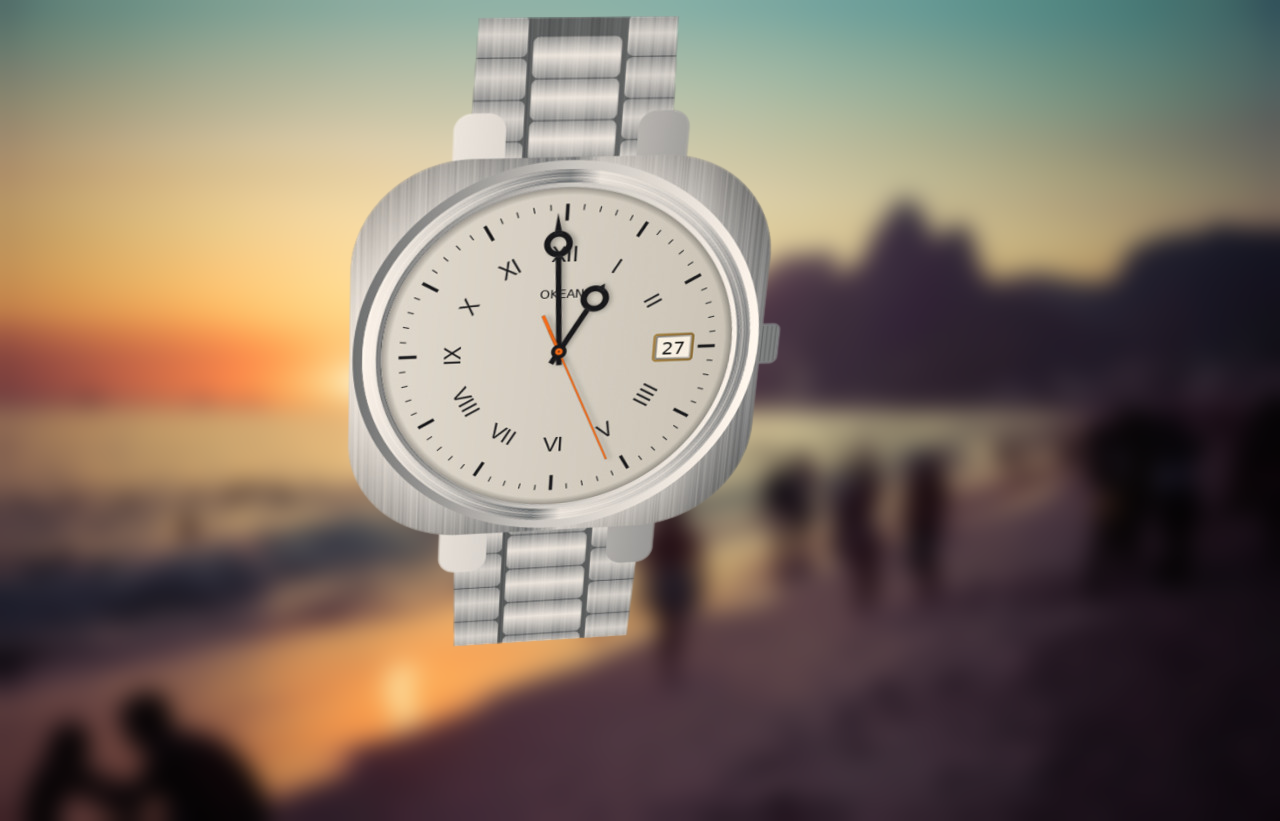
{"hour": 12, "minute": 59, "second": 26}
